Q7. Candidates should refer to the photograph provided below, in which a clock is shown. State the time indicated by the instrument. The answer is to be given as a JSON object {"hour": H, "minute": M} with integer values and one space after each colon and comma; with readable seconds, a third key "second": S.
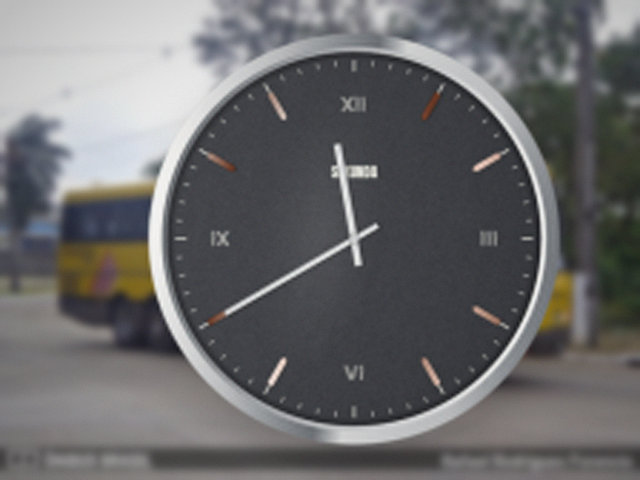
{"hour": 11, "minute": 40}
